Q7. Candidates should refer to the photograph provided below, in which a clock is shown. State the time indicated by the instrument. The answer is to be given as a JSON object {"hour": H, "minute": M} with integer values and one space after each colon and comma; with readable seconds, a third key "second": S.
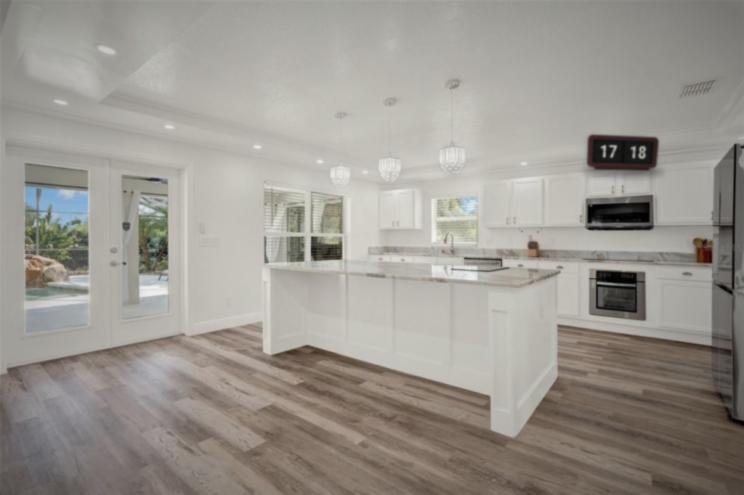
{"hour": 17, "minute": 18}
